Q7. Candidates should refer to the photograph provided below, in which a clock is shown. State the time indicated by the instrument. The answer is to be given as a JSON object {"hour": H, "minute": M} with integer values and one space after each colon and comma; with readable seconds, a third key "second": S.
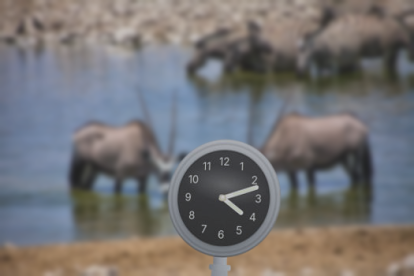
{"hour": 4, "minute": 12}
